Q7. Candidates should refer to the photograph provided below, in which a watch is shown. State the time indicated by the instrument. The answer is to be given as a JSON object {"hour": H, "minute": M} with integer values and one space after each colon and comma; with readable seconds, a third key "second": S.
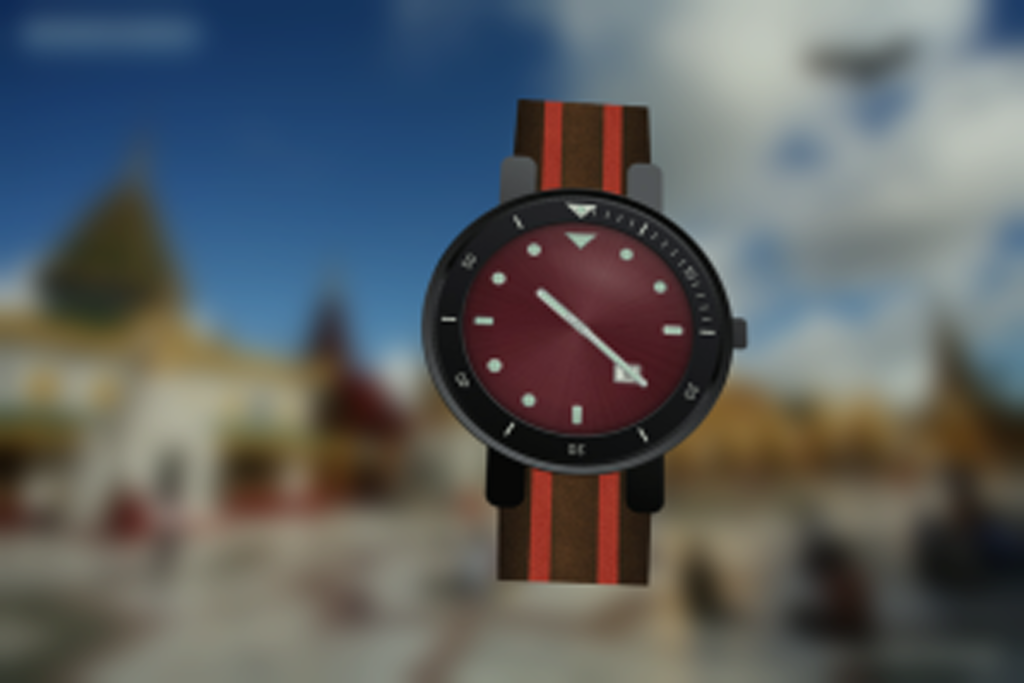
{"hour": 10, "minute": 22}
